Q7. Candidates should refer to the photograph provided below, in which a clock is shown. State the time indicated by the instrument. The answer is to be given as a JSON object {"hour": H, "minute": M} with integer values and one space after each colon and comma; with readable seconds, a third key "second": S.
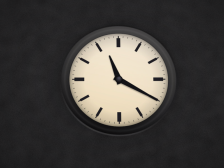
{"hour": 11, "minute": 20}
